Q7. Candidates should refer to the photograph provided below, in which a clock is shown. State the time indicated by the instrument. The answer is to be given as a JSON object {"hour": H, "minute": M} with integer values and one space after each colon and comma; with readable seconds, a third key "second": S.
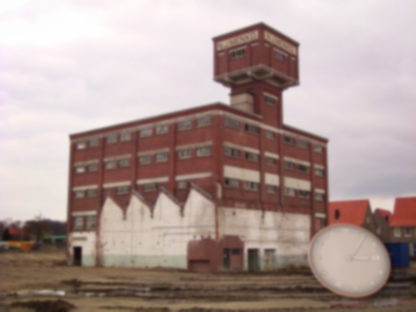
{"hour": 3, "minute": 6}
